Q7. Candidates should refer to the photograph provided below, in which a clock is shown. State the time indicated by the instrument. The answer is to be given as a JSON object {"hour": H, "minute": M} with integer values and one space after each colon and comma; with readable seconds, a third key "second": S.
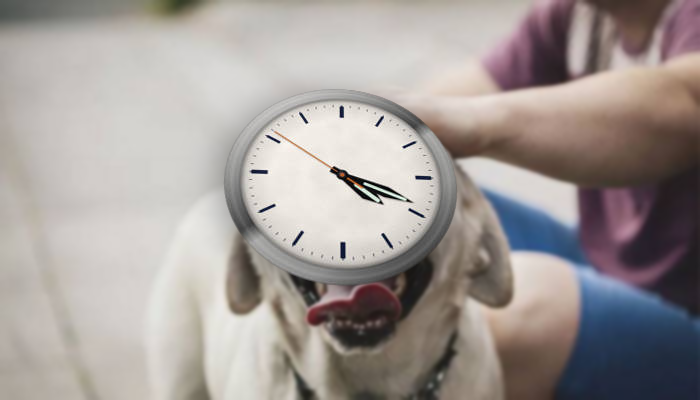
{"hour": 4, "minute": 18, "second": 51}
